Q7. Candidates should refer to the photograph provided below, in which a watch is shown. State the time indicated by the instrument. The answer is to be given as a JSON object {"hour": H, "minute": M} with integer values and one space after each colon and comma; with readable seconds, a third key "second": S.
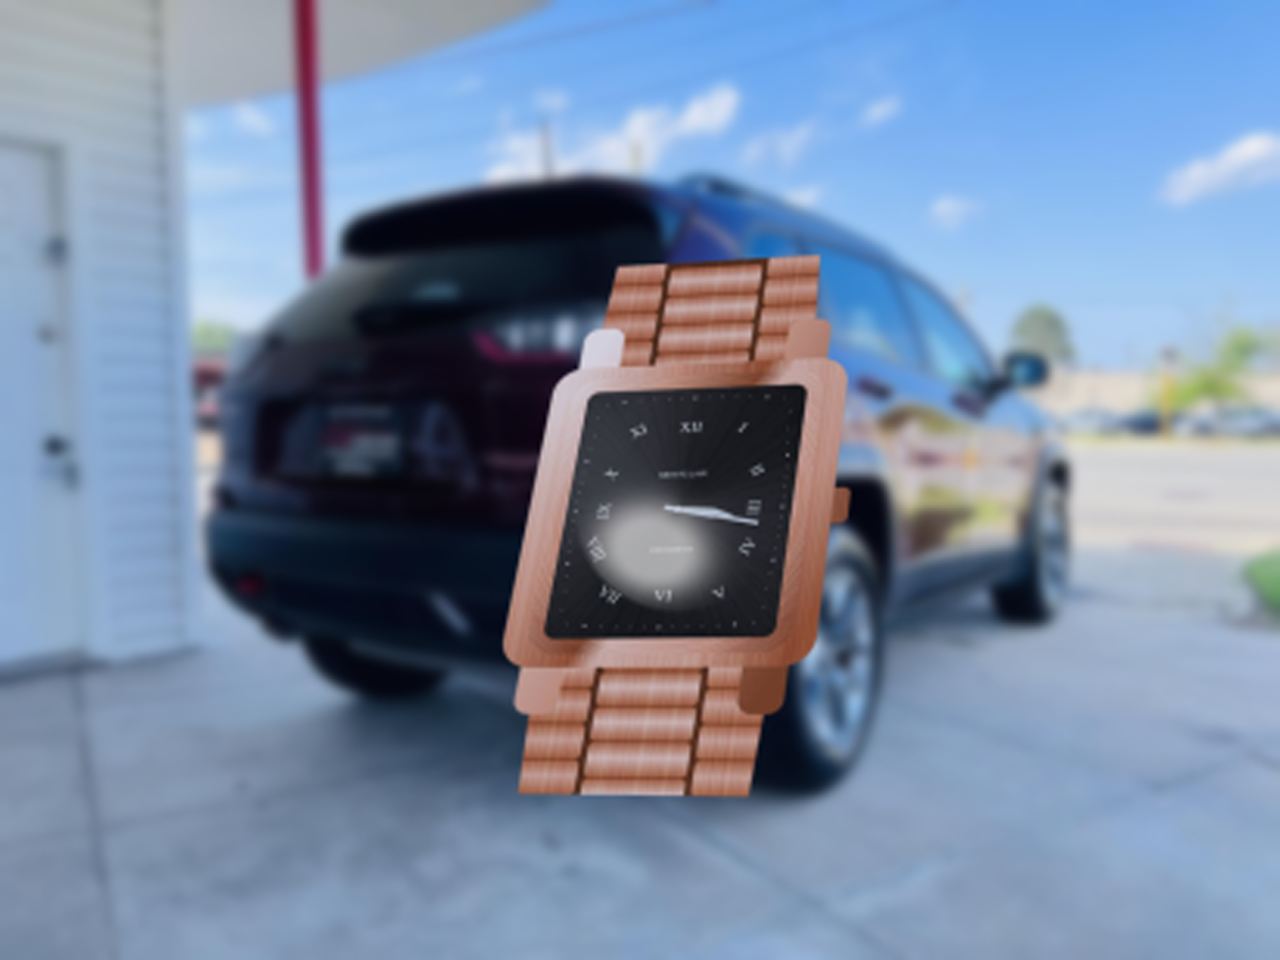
{"hour": 3, "minute": 17}
